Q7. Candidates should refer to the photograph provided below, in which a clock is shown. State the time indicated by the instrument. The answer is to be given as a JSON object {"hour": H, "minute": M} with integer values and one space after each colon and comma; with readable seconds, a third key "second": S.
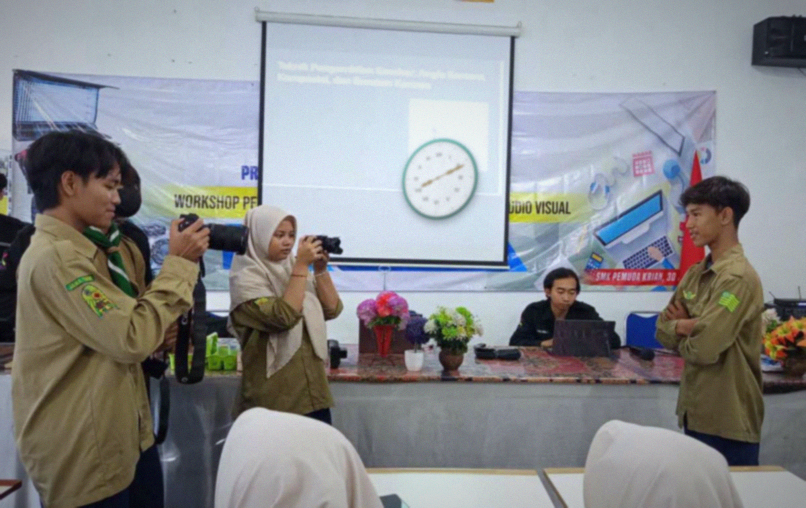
{"hour": 8, "minute": 11}
